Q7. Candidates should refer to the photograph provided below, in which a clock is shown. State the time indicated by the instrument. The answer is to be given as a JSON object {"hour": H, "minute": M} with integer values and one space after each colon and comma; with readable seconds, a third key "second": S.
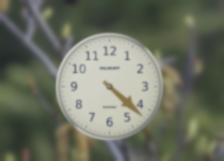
{"hour": 4, "minute": 22}
